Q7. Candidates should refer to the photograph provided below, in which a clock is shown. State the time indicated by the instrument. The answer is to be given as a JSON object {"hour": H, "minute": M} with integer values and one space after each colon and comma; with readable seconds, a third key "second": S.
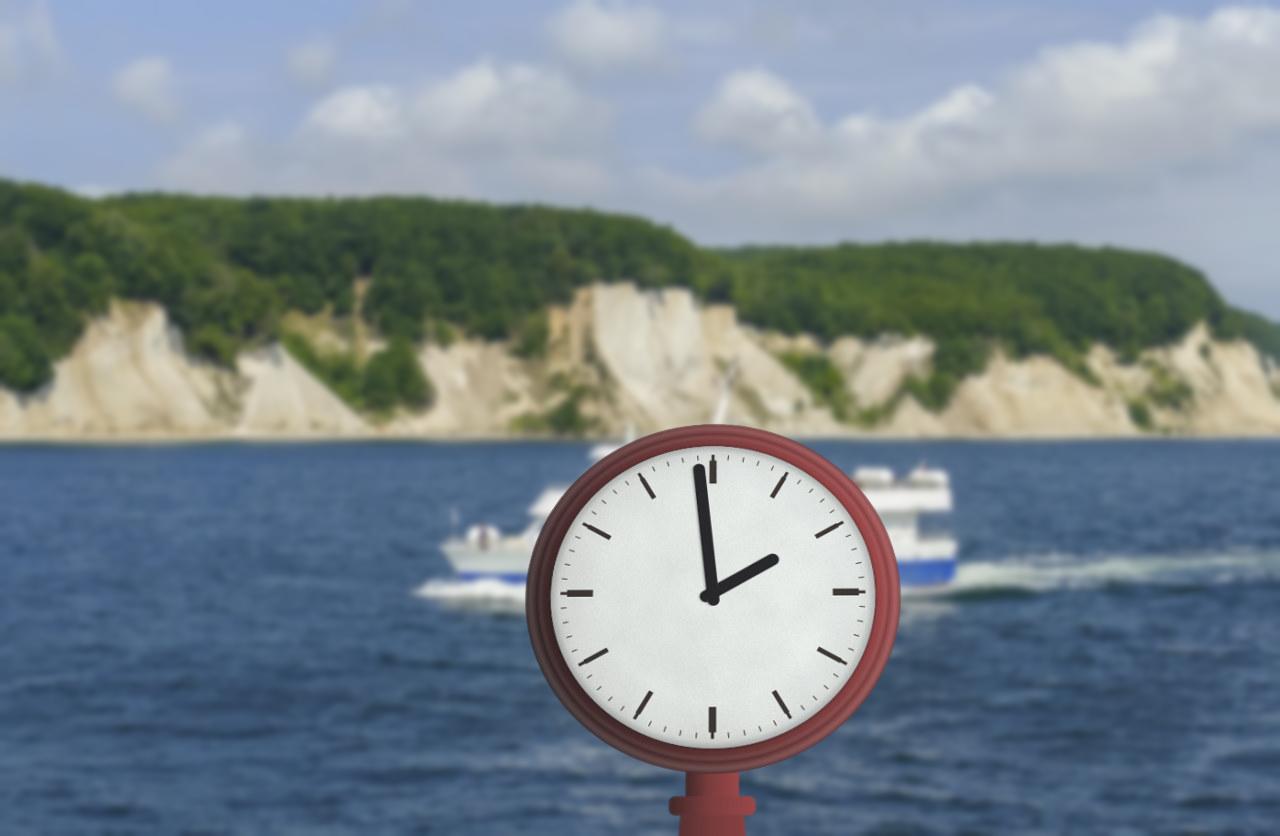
{"hour": 1, "minute": 59}
